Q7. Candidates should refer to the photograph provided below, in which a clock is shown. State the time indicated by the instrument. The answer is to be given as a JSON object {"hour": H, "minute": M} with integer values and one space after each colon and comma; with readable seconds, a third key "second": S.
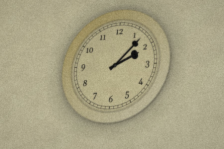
{"hour": 2, "minute": 7}
